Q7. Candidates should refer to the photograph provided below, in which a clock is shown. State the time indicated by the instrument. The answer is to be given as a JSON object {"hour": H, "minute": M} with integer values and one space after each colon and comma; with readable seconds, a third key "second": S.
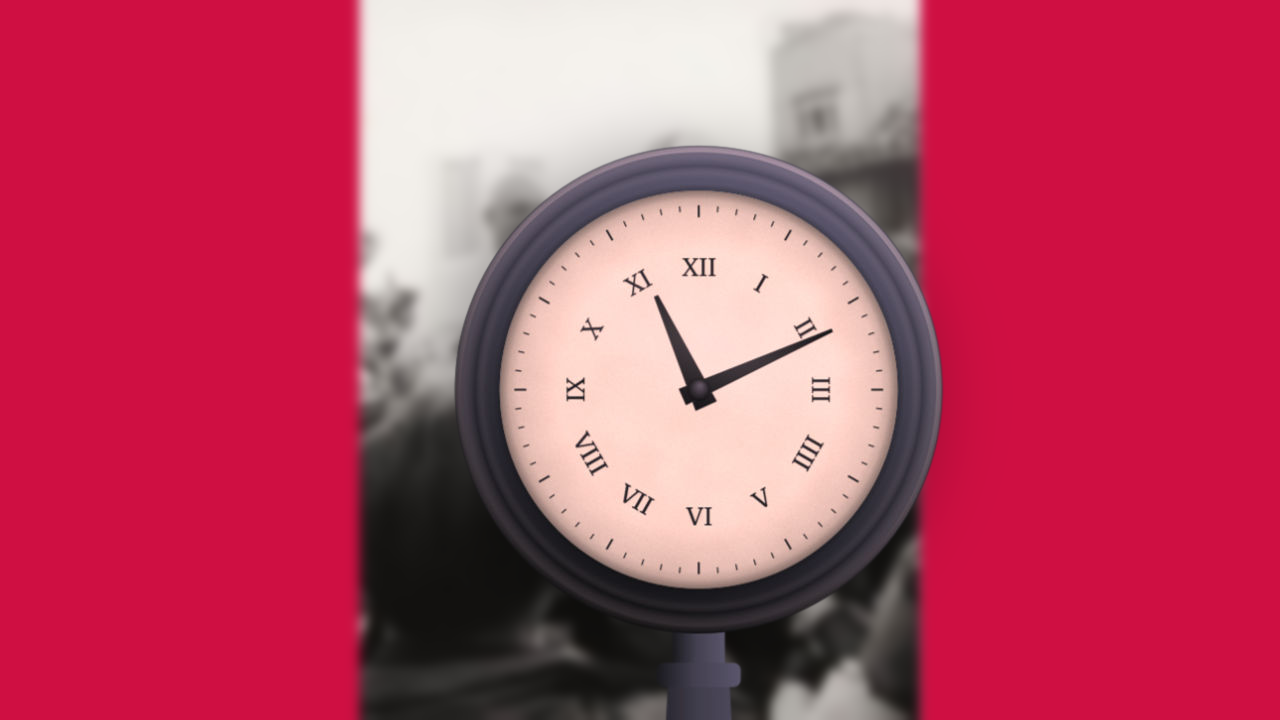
{"hour": 11, "minute": 11}
